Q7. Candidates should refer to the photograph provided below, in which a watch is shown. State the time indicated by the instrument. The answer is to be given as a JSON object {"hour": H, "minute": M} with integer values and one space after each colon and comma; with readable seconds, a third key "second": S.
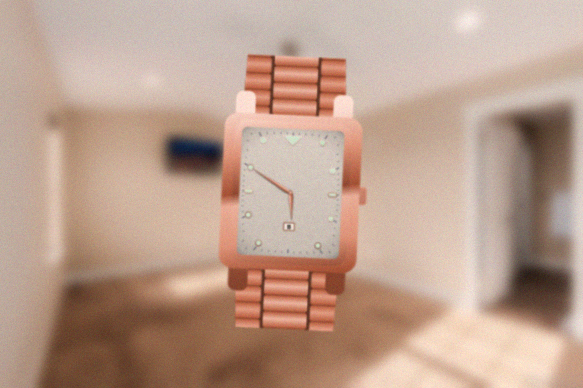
{"hour": 5, "minute": 50}
